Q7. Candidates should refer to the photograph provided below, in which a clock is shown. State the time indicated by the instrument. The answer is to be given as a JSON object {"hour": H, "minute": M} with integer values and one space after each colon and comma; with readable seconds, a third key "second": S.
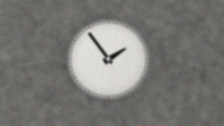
{"hour": 1, "minute": 54}
